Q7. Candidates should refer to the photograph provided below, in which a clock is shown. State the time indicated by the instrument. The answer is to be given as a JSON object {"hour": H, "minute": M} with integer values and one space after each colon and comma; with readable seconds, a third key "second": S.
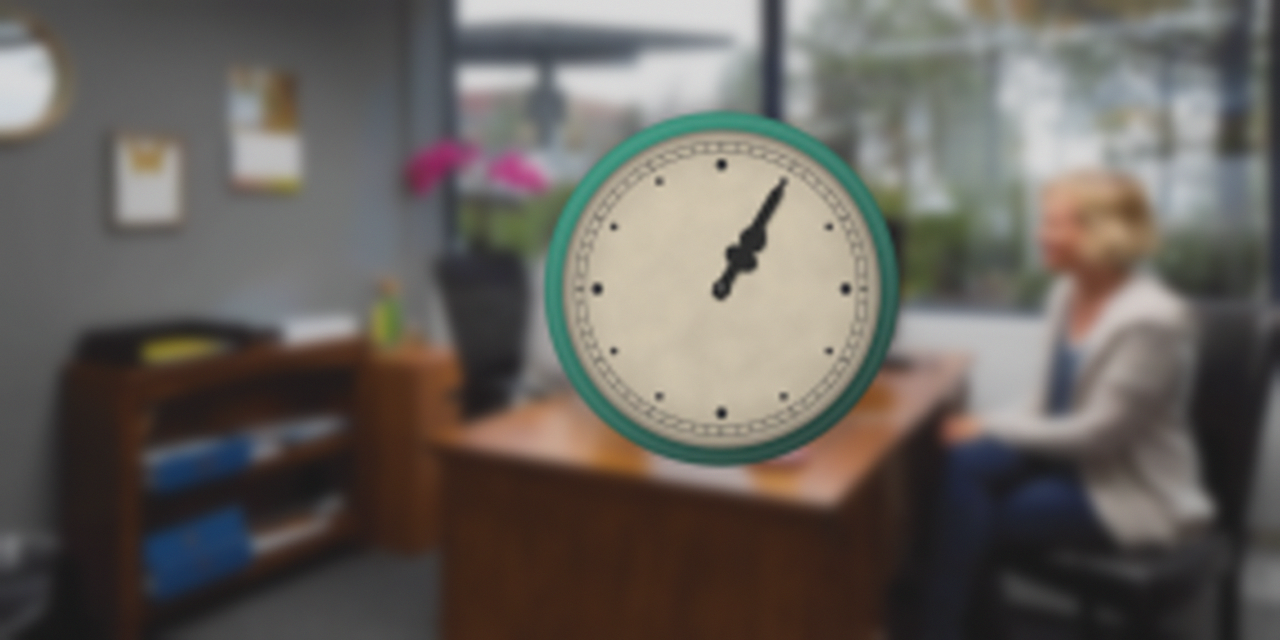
{"hour": 1, "minute": 5}
